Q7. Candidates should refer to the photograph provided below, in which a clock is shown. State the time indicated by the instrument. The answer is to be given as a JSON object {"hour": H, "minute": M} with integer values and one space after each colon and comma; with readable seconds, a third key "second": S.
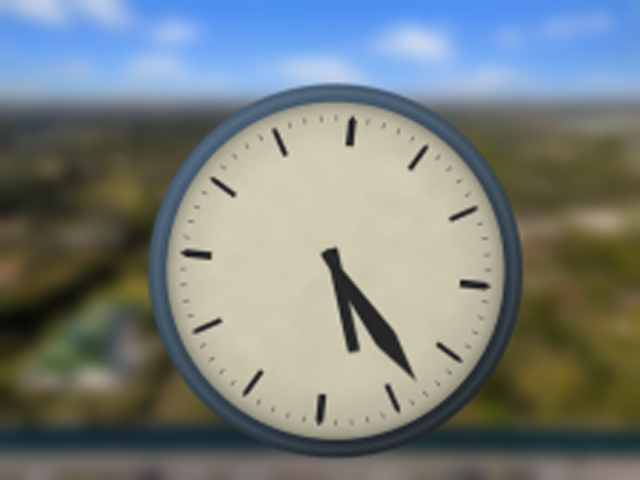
{"hour": 5, "minute": 23}
